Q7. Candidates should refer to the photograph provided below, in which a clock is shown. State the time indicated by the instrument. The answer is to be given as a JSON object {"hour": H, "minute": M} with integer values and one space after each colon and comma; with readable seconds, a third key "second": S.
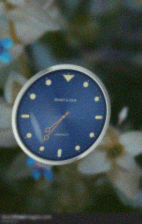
{"hour": 7, "minute": 36}
